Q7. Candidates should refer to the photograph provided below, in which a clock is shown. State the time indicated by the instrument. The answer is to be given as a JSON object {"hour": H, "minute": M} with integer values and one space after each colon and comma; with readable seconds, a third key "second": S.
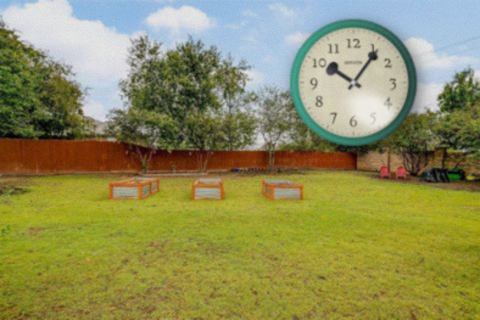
{"hour": 10, "minute": 6}
